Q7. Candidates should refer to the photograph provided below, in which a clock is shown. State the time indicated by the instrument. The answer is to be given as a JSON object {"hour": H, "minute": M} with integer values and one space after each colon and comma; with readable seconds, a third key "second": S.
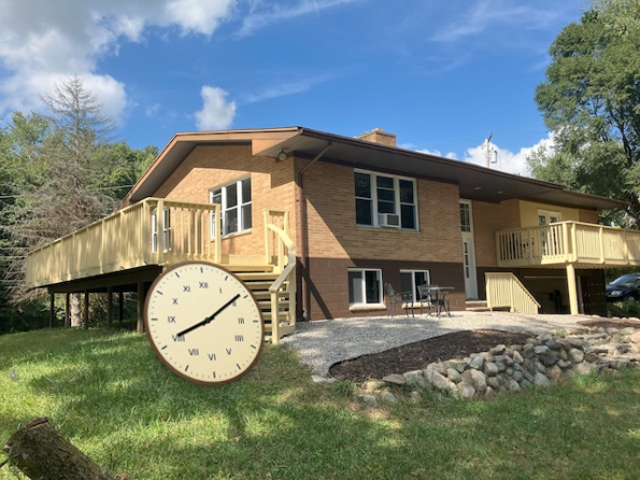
{"hour": 8, "minute": 9}
